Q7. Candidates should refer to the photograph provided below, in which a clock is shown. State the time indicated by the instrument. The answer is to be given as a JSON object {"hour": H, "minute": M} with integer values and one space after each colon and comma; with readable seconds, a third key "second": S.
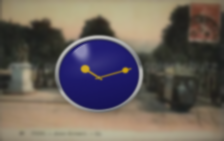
{"hour": 10, "minute": 12}
